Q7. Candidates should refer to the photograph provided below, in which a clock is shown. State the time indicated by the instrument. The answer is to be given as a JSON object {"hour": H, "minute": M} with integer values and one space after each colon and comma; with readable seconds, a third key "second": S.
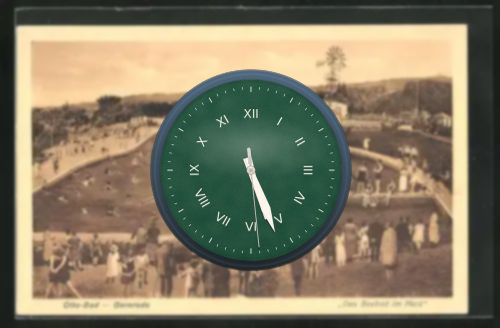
{"hour": 5, "minute": 26, "second": 29}
